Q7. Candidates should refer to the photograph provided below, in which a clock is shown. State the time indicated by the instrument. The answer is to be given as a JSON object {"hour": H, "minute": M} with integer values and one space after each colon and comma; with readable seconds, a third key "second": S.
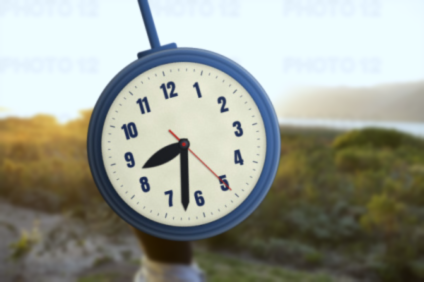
{"hour": 8, "minute": 32, "second": 25}
